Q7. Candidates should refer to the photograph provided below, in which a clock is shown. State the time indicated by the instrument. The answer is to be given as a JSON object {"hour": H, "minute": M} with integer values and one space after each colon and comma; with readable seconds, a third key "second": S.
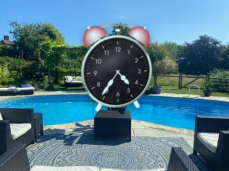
{"hour": 4, "minute": 36}
